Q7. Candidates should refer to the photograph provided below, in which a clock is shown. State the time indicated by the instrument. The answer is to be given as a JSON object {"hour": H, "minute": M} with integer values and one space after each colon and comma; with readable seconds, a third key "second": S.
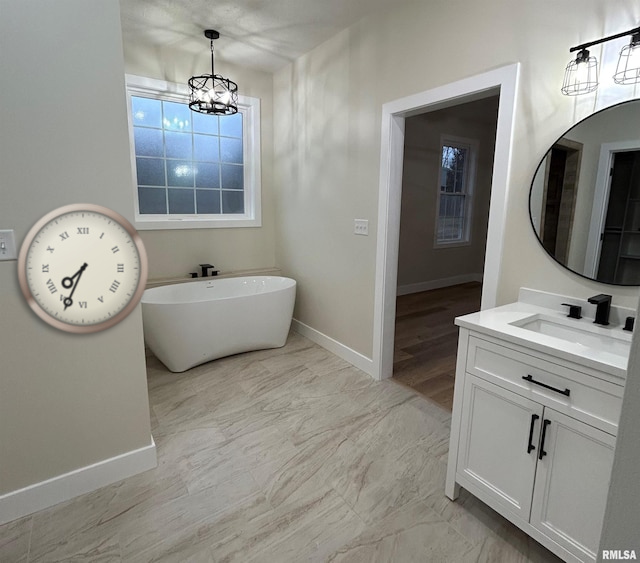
{"hour": 7, "minute": 34}
